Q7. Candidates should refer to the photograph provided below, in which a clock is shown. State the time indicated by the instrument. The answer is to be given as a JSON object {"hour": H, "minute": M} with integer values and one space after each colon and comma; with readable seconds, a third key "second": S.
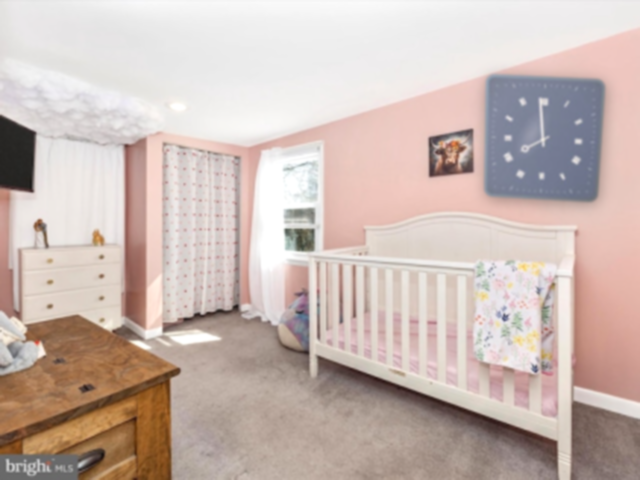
{"hour": 7, "minute": 59}
